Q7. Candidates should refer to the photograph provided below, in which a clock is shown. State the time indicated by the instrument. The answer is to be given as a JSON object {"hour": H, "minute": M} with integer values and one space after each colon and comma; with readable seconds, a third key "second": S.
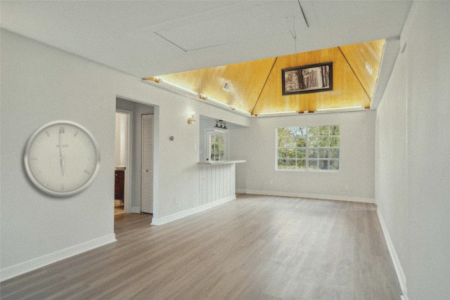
{"hour": 5, "minute": 59}
